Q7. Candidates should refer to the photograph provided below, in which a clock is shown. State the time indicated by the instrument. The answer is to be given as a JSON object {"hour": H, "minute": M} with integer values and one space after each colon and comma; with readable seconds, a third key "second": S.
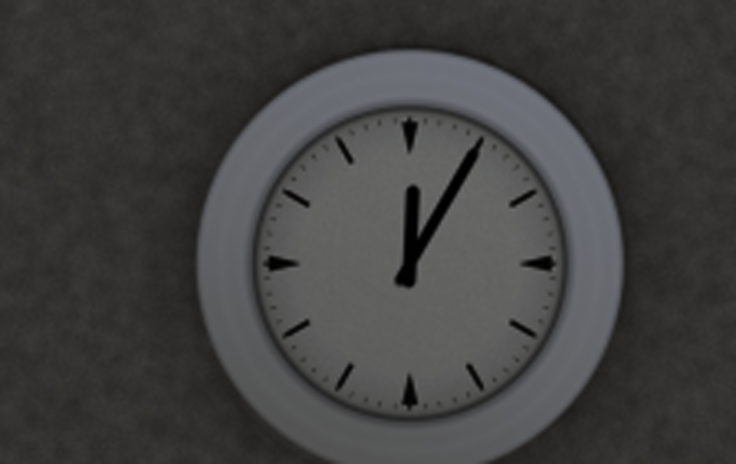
{"hour": 12, "minute": 5}
